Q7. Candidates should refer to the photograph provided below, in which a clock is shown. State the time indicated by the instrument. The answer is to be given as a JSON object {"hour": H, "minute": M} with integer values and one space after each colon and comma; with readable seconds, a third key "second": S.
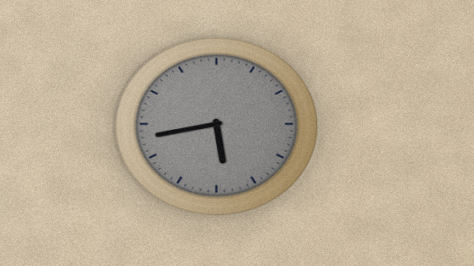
{"hour": 5, "minute": 43}
